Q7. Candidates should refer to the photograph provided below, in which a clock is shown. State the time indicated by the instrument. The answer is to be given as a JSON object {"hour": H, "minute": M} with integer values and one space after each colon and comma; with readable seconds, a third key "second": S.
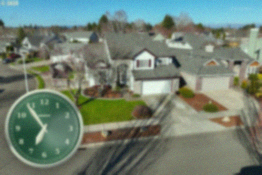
{"hour": 6, "minute": 54}
